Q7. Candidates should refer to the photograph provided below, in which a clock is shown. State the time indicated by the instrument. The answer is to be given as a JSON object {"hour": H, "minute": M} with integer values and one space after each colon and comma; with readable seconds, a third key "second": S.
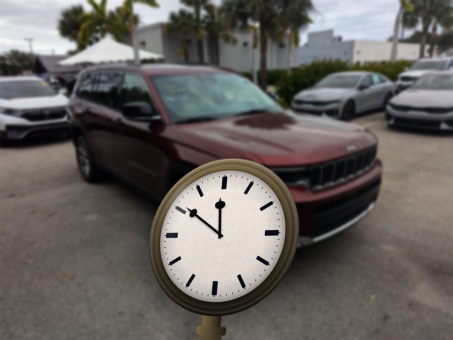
{"hour": 11, "minute": 51}
